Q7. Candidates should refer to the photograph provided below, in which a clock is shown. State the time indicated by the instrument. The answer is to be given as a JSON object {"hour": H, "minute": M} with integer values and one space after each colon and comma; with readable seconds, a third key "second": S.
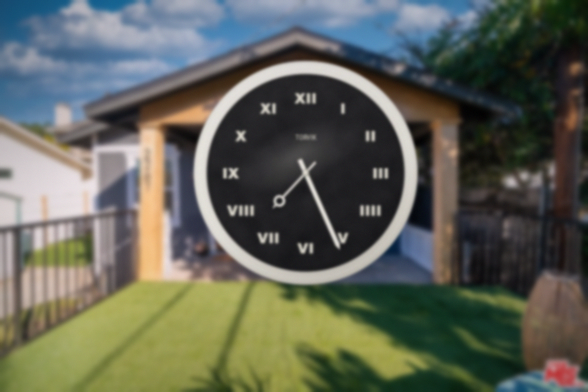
{"hour": 7, "minute": 26}
